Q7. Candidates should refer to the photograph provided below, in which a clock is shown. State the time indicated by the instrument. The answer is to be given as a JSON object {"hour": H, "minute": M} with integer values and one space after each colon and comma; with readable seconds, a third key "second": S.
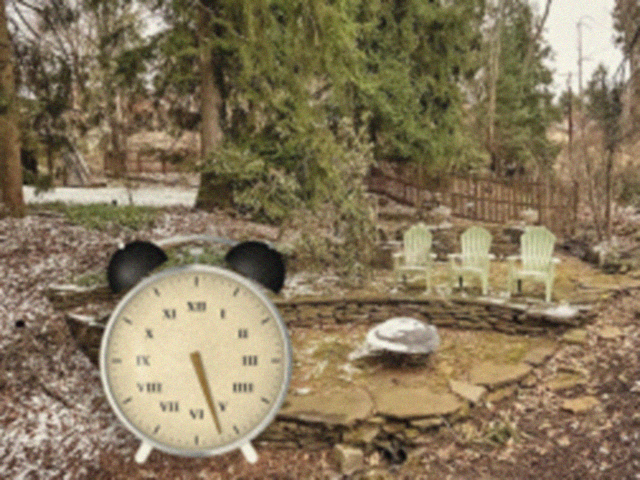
{"hour": 5, "minute": 27}
